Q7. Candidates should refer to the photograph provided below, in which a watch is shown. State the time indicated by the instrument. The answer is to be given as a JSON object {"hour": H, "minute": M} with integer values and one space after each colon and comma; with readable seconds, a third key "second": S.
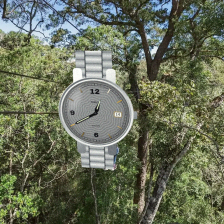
{"hour": 12, "minute": 40}
